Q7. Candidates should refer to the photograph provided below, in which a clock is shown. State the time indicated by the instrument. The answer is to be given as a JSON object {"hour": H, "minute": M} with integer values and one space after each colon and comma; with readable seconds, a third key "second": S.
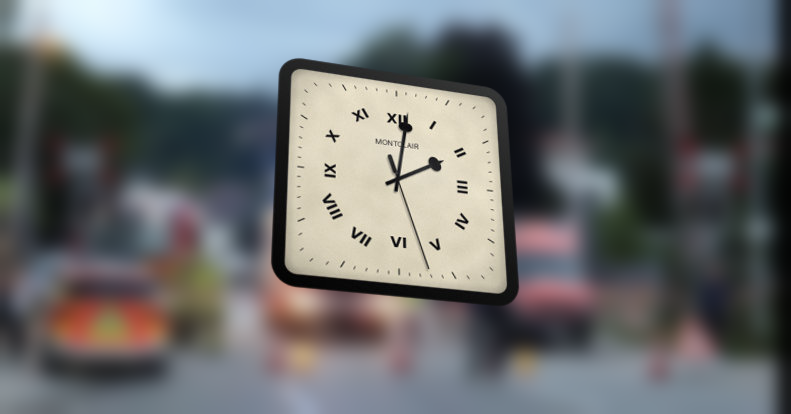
{"hour": 2, "minute": 1, "second": 27}
